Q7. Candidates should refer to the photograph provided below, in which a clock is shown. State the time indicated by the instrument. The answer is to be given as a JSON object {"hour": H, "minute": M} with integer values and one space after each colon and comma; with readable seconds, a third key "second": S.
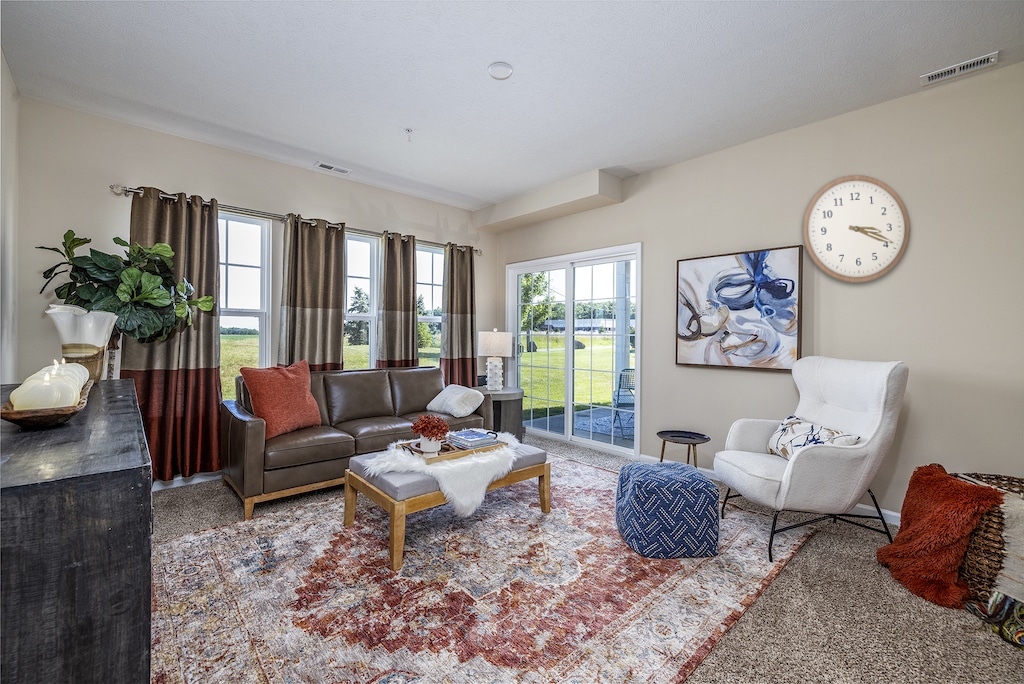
{"hour": 3, "minute": 19}
